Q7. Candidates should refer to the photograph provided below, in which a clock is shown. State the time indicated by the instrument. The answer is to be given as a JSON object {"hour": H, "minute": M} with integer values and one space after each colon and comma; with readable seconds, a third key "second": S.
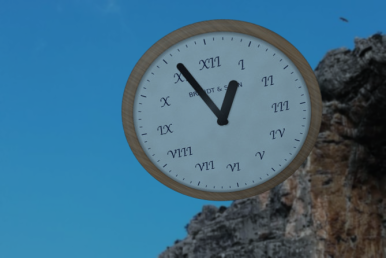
{"hour": 12, "minute": 56}
